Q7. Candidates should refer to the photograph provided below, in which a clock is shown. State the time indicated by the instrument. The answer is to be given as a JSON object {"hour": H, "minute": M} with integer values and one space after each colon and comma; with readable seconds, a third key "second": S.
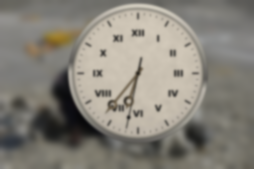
{"hour": 6, "minute": 36, "second": 32}
